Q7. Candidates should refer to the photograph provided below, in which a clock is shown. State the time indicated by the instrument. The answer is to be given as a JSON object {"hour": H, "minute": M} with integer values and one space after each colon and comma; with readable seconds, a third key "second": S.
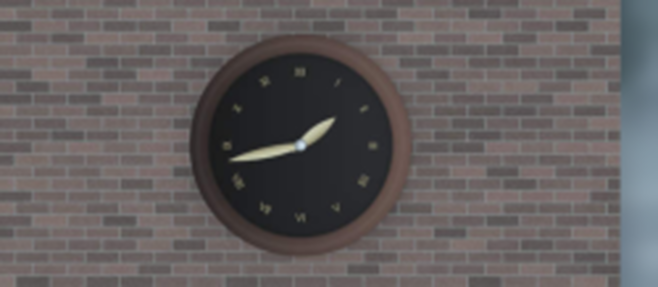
{"hour": 1, "minute": 43}
